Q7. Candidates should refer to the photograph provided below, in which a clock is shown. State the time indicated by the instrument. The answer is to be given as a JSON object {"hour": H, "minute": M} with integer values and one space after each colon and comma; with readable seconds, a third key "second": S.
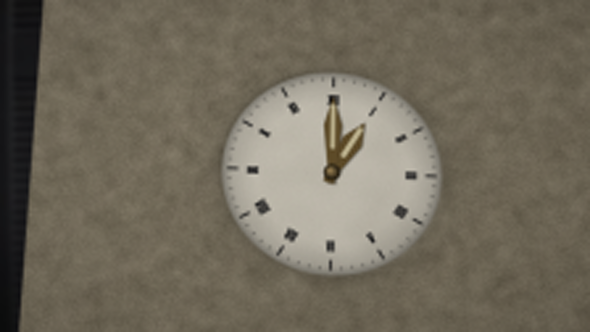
{"hour": 1, "minute": 0}
